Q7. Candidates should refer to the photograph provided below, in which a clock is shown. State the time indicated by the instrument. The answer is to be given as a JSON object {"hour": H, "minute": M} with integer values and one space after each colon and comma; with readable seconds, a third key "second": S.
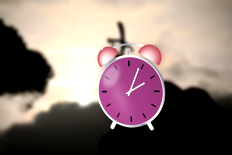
{"hour": 2, "minute": 4}
